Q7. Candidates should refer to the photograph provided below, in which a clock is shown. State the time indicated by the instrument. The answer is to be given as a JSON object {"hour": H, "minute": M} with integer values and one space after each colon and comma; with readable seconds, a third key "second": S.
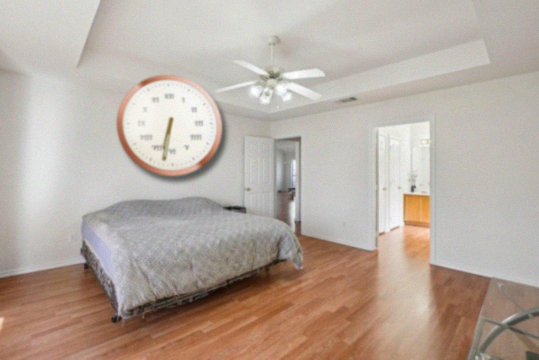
{"hour": 6, "minute": 32}
